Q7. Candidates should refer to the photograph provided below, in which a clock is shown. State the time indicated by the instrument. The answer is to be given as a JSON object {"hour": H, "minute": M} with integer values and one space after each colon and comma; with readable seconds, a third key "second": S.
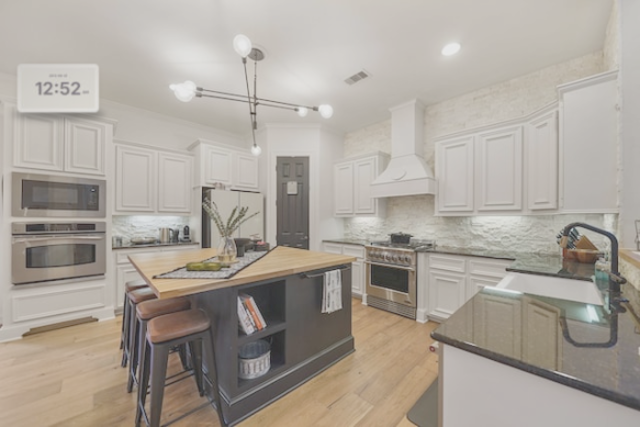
{"hour": 12, "minute": 52}
